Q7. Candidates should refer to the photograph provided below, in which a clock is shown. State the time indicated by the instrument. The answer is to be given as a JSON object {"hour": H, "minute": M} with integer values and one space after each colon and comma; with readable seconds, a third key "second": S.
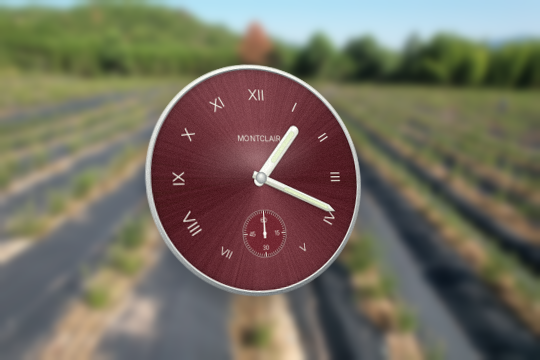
{"hour": 1, "minute": 19}
